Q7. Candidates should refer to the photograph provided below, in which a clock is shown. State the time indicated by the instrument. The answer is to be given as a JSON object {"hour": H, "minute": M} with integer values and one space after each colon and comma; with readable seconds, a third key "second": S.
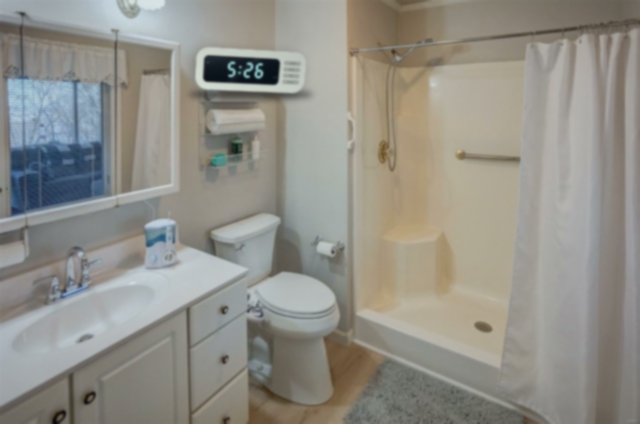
{"hour": 5, "minute": 26}
